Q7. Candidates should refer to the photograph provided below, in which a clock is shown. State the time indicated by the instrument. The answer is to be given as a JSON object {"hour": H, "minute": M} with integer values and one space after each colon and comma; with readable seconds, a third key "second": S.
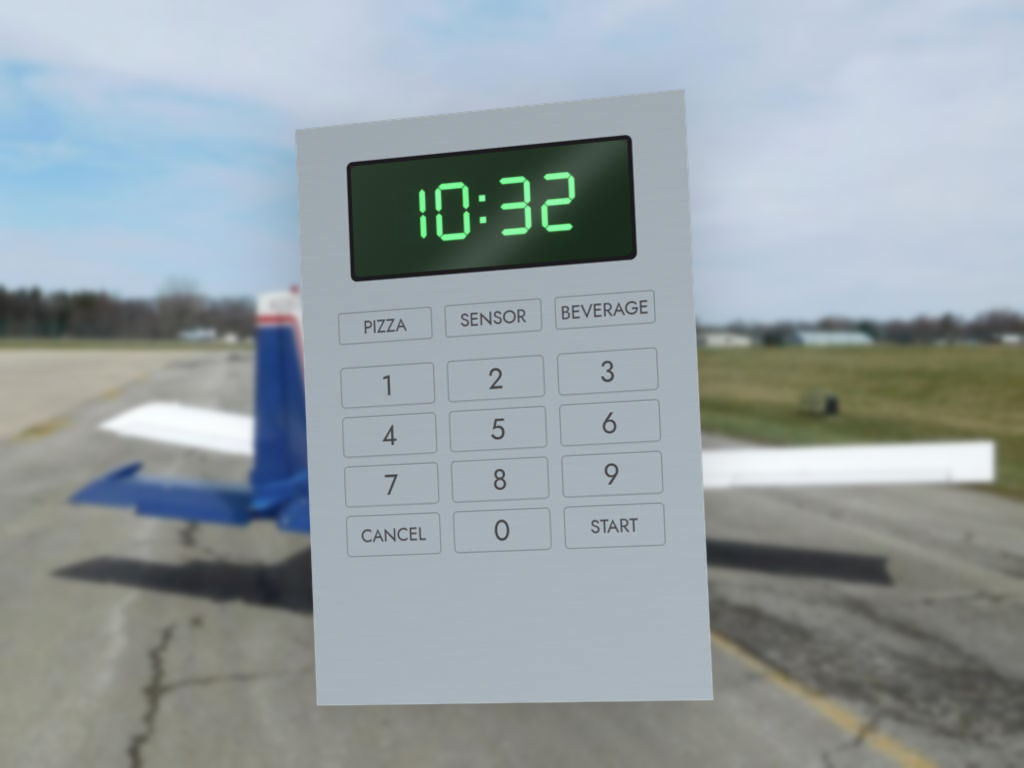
{"hour": 10, "minute": 32}
